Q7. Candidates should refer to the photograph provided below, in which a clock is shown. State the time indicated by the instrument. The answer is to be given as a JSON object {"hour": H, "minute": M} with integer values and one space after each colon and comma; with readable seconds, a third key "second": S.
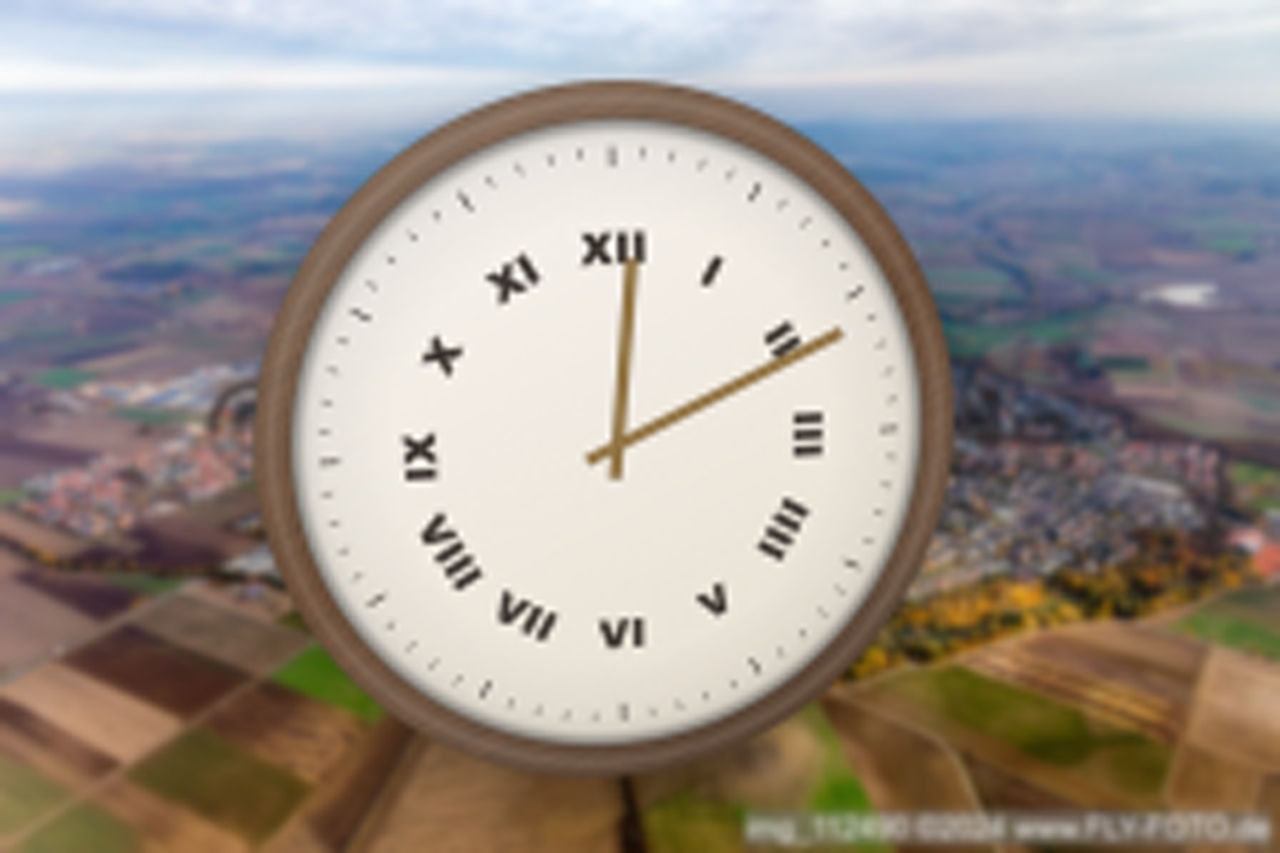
{"hour": 12, "minute": 11}
